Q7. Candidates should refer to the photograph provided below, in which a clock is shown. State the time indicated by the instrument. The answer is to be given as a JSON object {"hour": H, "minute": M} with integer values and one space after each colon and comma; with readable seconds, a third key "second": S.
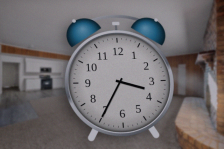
{"hour": 3, "minute": 35}
